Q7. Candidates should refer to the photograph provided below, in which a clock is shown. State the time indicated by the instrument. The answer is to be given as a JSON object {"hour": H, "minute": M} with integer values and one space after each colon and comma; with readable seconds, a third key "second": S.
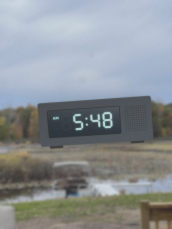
{"hour": 5, "minute": 48}
